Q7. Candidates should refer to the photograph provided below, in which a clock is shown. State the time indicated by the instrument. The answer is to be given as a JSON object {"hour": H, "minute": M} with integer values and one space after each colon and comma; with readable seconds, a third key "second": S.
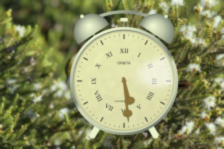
{"hour": 5, "minute": 29}
